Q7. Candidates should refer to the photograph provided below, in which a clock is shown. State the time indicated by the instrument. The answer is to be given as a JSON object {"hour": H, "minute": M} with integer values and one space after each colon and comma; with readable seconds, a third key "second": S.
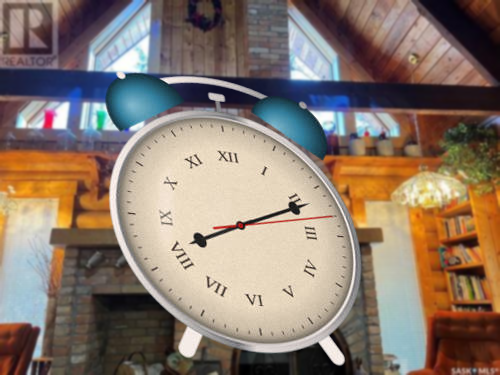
{"hour": 8, "minute": 11, "second": 13}
